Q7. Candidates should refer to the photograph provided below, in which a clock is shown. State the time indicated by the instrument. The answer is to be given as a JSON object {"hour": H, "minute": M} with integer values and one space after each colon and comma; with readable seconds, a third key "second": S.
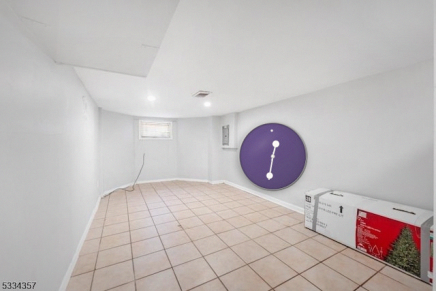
{"hour": 12, "minute": 32}
